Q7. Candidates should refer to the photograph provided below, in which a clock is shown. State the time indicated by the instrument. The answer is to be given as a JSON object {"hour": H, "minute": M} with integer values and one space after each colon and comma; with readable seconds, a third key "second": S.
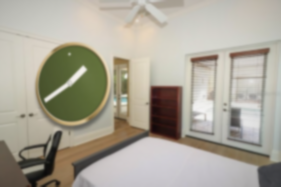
{"hour": 1, "minute": 40}
